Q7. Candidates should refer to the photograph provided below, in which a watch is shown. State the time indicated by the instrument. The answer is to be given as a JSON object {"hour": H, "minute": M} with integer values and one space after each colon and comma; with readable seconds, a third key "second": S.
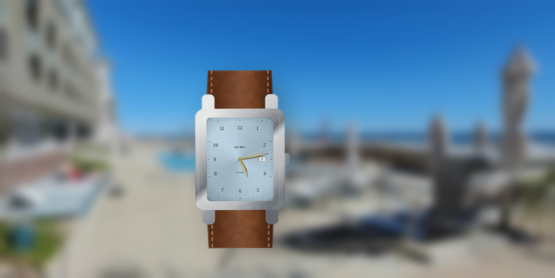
{"hour": 5, "minute": 13}
